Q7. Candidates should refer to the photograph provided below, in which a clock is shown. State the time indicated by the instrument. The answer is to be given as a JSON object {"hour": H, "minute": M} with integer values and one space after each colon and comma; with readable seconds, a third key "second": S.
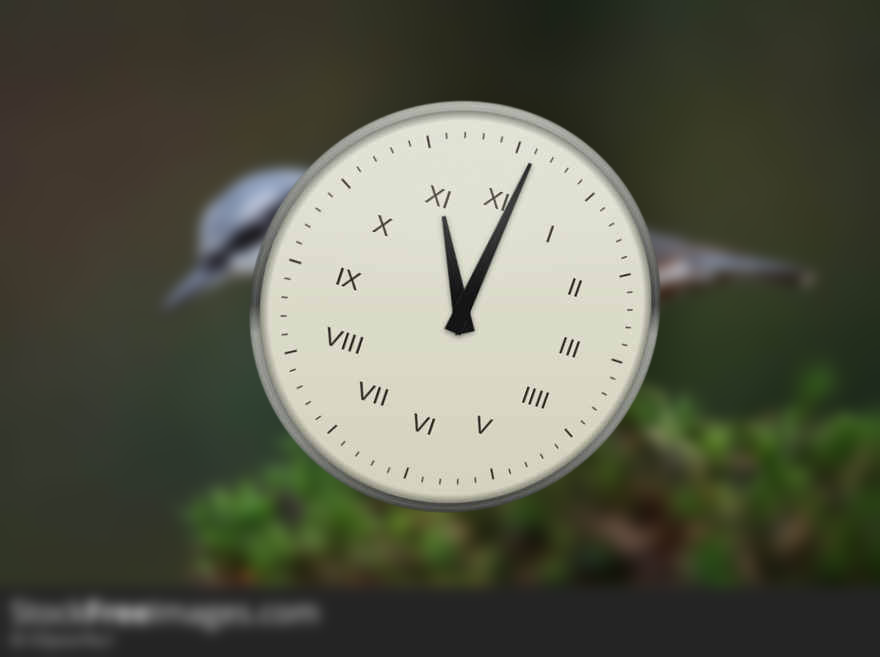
{"hour": 11, "minute": 1}
